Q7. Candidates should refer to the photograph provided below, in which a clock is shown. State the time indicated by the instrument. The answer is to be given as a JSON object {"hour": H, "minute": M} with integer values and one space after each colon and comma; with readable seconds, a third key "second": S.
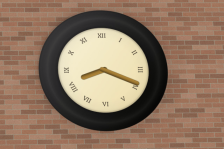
{"hour": 8, "minute": 19}
